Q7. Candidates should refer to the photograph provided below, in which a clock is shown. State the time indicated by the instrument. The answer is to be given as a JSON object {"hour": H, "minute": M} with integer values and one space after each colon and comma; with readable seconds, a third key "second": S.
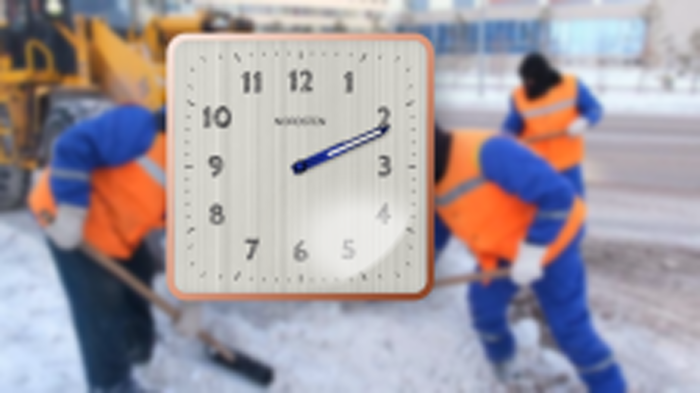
{"hour": 2, "minute": 11}
